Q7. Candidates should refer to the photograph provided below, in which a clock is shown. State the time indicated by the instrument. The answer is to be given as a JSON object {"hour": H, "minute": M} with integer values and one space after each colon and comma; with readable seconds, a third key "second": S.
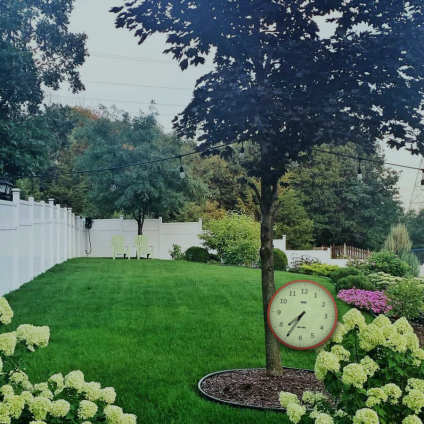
{"hour": 7, "minute": 35}
